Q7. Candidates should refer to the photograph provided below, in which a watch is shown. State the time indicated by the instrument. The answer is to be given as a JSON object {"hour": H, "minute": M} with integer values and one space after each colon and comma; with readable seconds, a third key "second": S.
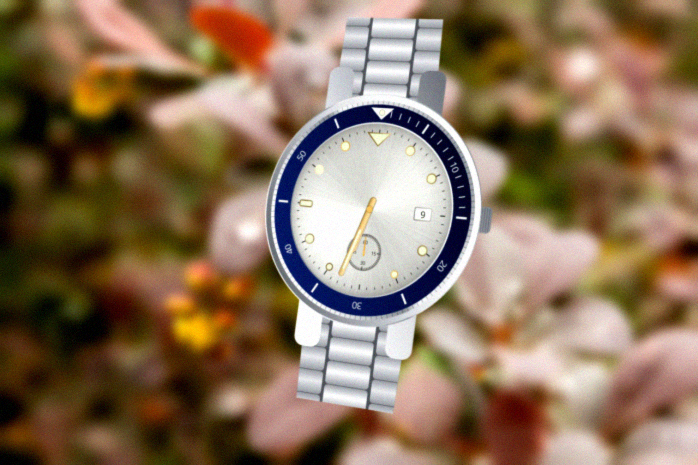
{"hour": 6, "minute": 33}
